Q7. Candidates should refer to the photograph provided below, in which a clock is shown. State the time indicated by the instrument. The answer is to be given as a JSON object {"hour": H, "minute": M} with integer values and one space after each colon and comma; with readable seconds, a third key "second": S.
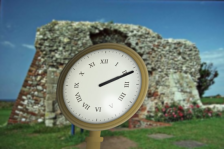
{"hour": 2, "minute": 11}
